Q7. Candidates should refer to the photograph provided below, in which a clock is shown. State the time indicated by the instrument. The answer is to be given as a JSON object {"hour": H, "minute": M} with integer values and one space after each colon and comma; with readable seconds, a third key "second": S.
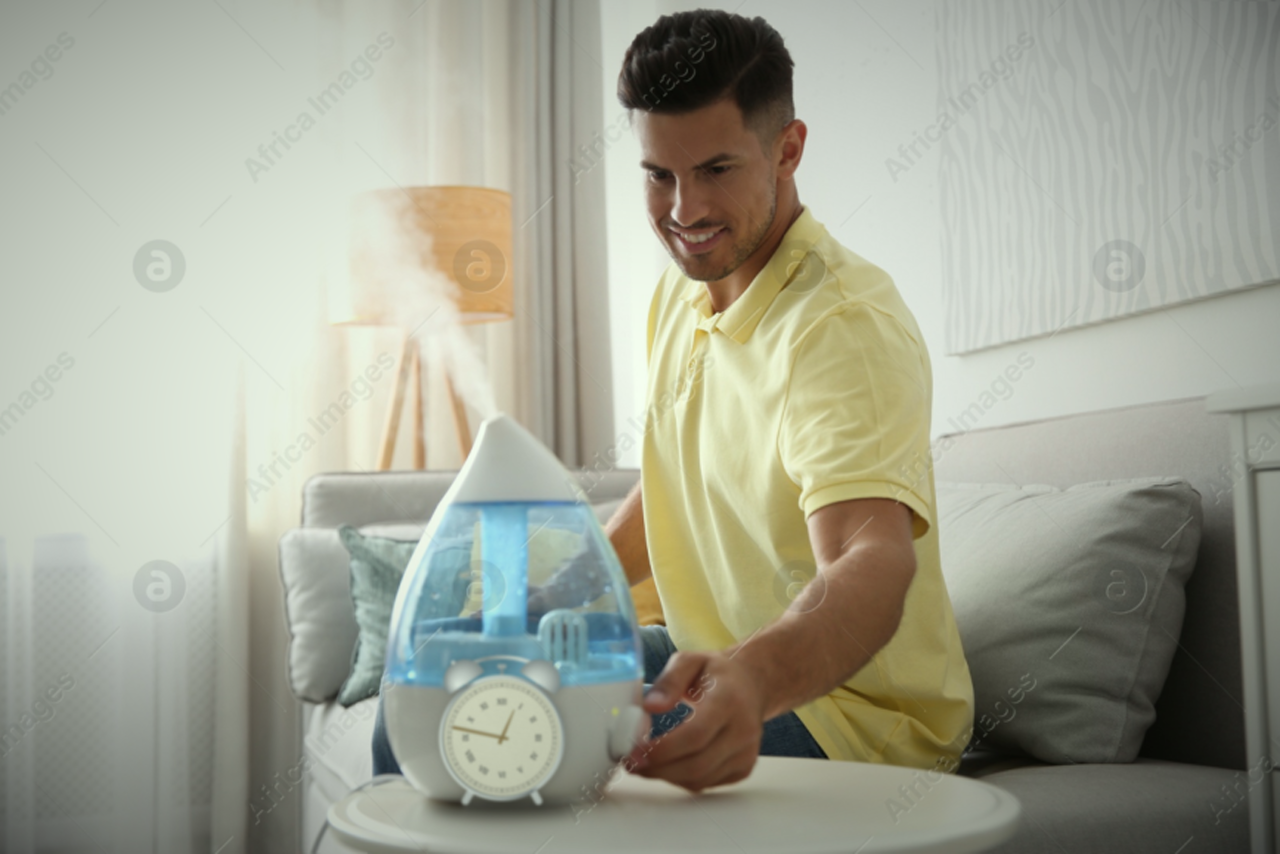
{"hour": 12, "minute": 47}
